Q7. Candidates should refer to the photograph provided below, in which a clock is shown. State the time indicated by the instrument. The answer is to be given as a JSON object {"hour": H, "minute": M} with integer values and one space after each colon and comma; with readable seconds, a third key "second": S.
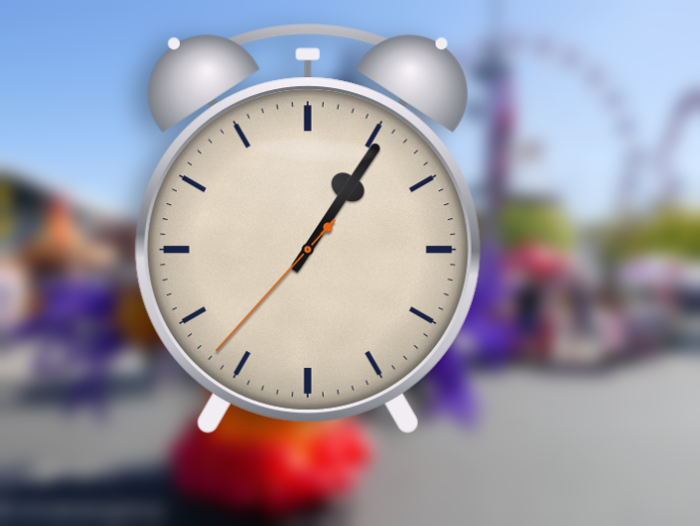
{"hour": 1, "minute": 5, "second": 37}
